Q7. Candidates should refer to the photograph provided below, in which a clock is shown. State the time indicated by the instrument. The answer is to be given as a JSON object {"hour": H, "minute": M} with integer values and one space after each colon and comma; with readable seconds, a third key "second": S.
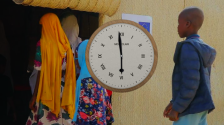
{"hour": 5, "minute": 59}
